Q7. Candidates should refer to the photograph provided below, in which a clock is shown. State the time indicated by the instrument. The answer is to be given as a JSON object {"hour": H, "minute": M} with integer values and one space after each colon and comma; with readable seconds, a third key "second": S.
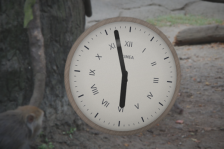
{"hour": 5, "minute": 57}
